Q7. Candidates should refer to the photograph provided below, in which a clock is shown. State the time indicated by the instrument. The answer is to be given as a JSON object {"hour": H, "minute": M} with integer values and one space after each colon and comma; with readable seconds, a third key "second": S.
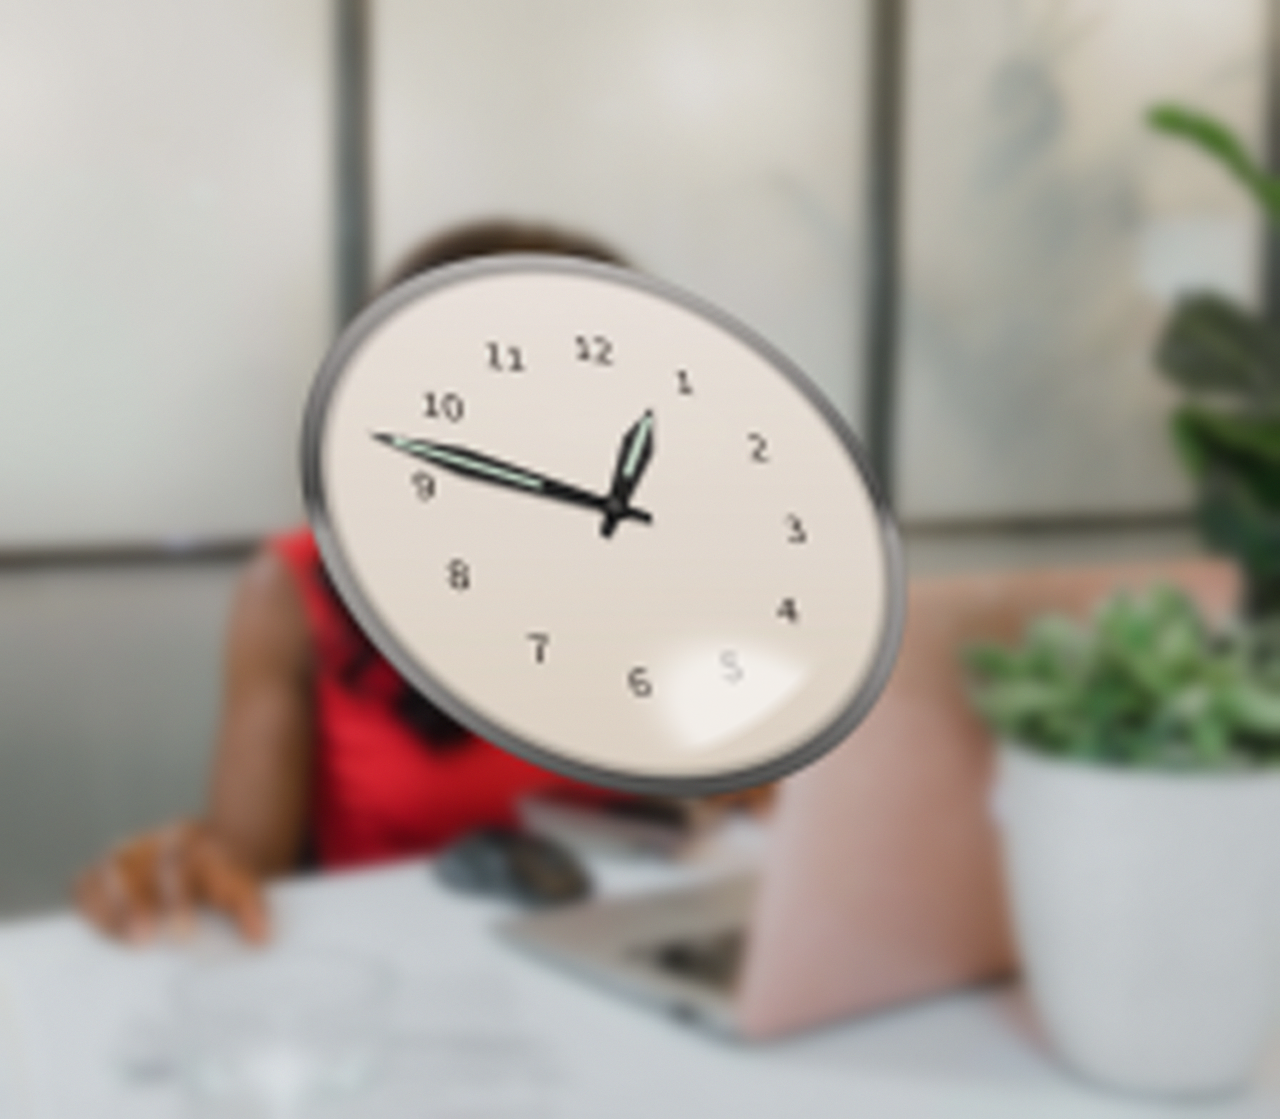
{"hour": 12, "minute": 47}
